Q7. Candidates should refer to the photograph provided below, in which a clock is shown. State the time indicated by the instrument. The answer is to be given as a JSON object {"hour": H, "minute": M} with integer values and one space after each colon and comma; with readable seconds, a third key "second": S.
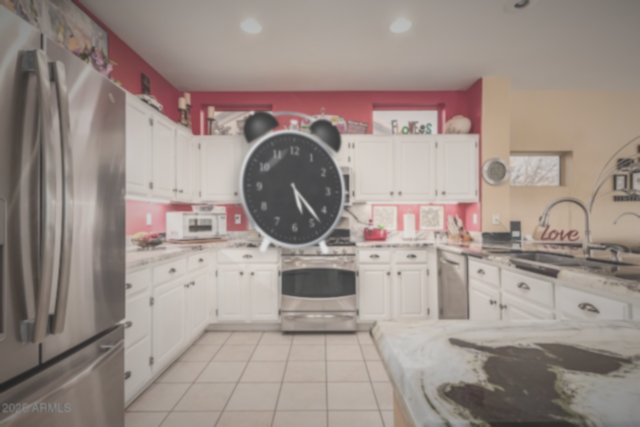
{"hour": 5, "minute": 23}
